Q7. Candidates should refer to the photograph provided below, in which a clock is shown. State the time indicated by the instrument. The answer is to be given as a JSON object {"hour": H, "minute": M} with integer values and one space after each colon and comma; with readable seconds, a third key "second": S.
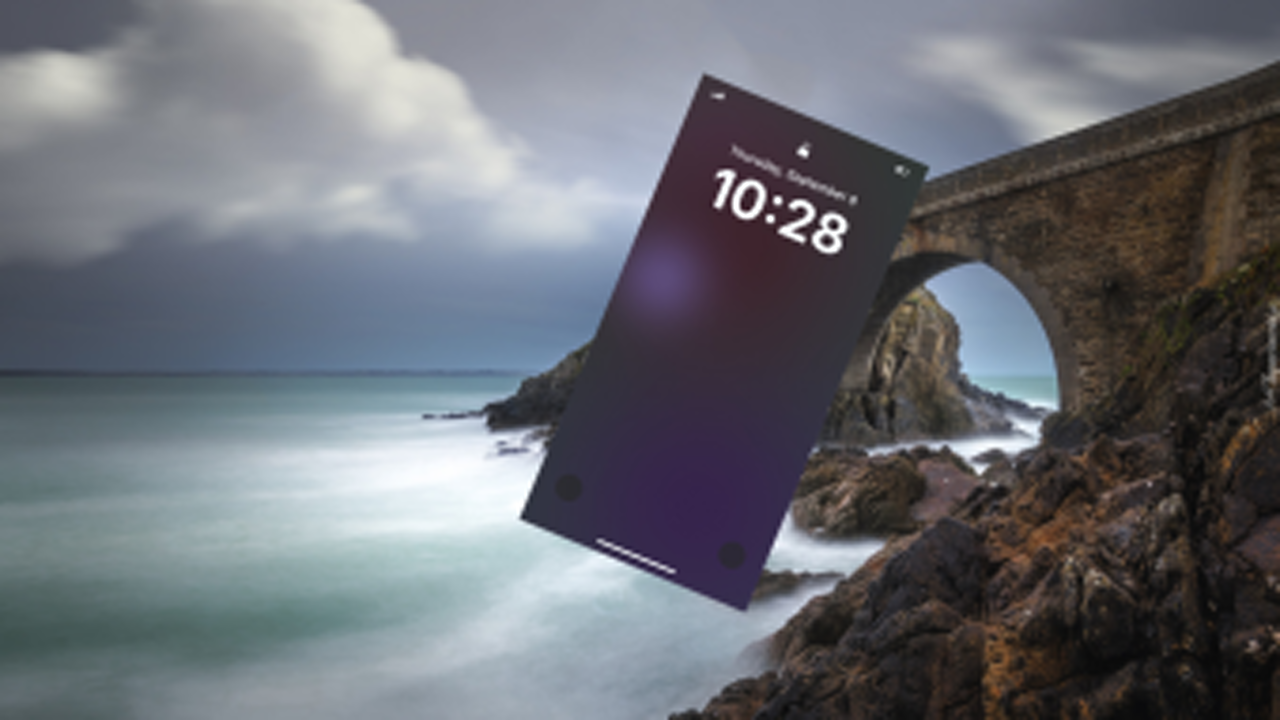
{"hour": 10, "minute": 28}
